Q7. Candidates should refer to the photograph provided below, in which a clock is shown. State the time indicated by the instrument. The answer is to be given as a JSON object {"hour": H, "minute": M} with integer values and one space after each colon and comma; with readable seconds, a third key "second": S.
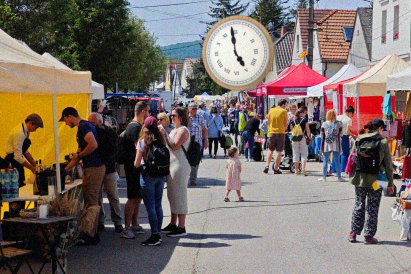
{"hour": 4, "minute": 59}
